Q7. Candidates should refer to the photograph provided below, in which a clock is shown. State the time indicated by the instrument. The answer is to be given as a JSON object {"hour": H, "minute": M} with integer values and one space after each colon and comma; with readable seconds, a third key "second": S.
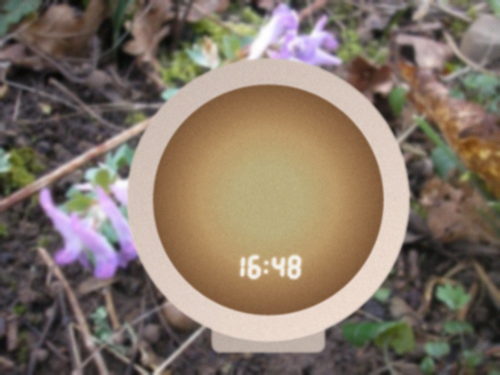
{"hour": 16, "minute": 48}
